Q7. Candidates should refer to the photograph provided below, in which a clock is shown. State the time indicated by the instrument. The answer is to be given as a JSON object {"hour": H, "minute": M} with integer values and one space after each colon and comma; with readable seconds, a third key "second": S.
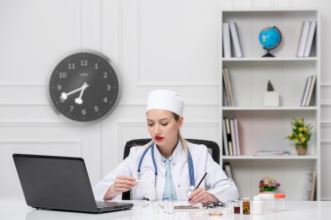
{"hour": 6, "minute": 41}
